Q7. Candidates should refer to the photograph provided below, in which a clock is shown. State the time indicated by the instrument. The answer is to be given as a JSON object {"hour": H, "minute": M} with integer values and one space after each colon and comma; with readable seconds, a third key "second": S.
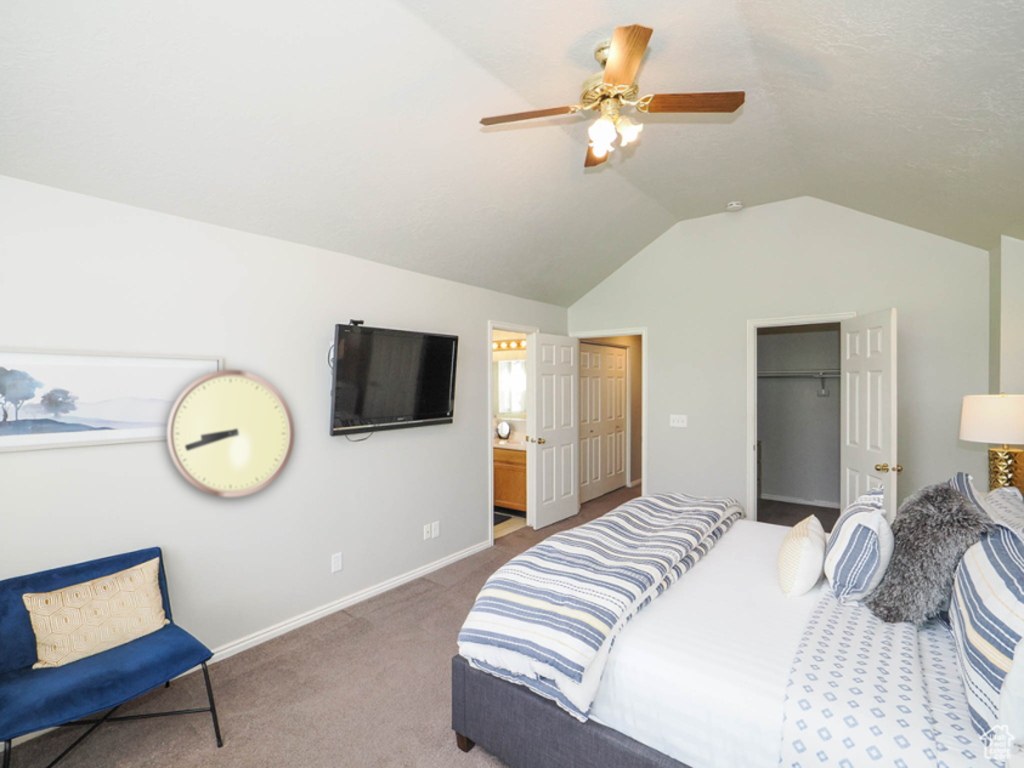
{"hour": 8, "minute": 42}
